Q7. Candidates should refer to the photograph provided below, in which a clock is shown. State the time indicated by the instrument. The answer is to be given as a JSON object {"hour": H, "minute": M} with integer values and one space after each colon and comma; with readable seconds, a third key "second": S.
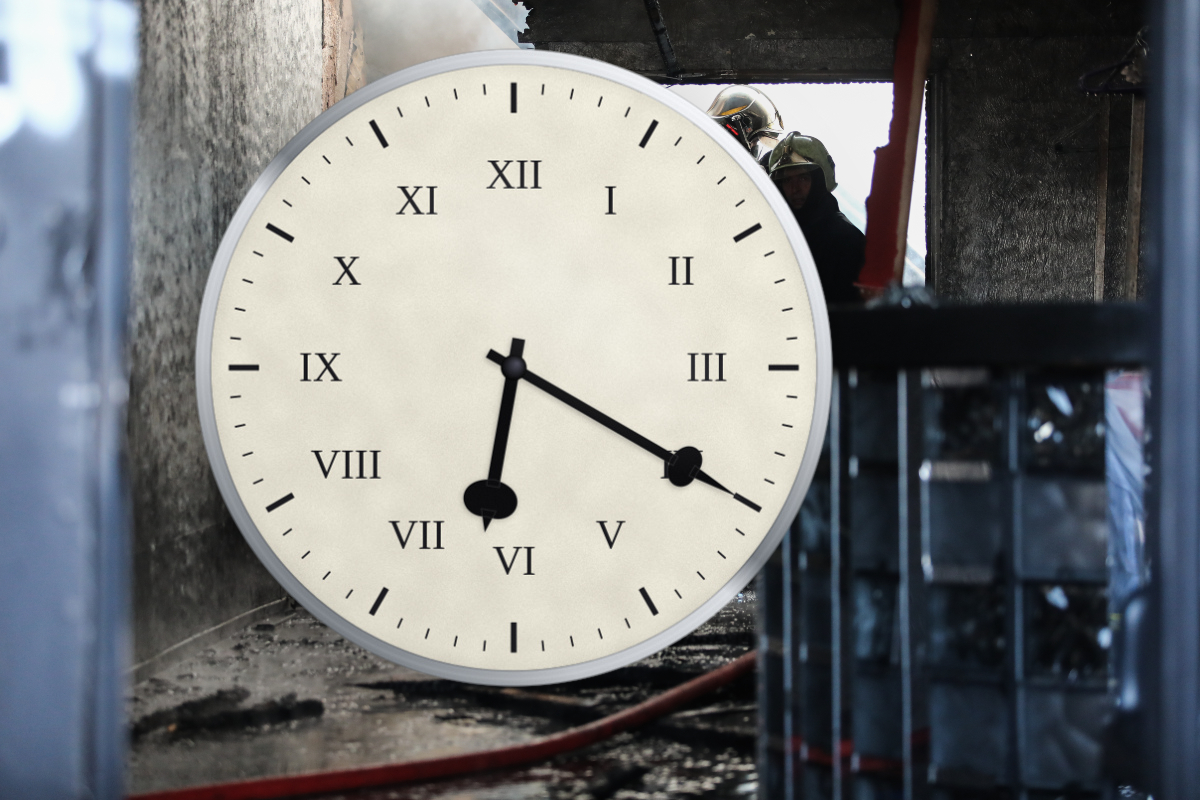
{"hour": 6, "minute": 20}
